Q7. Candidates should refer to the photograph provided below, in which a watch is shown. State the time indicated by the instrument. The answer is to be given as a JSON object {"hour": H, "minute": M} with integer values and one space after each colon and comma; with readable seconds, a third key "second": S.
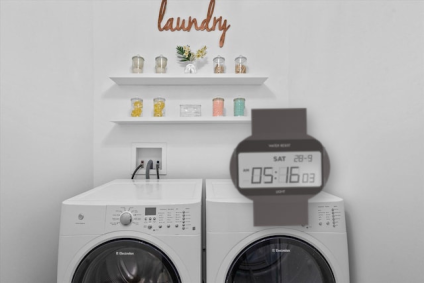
{"hour": 5, "minute": 16, "second": 3}
